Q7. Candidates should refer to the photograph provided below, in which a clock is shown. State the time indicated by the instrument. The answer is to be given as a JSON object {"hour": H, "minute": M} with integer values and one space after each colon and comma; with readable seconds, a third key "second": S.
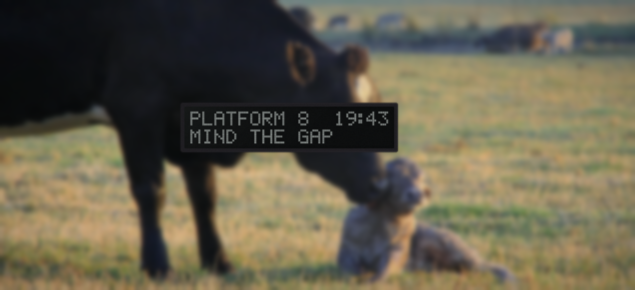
{"hour": 19, "minute": 43}
